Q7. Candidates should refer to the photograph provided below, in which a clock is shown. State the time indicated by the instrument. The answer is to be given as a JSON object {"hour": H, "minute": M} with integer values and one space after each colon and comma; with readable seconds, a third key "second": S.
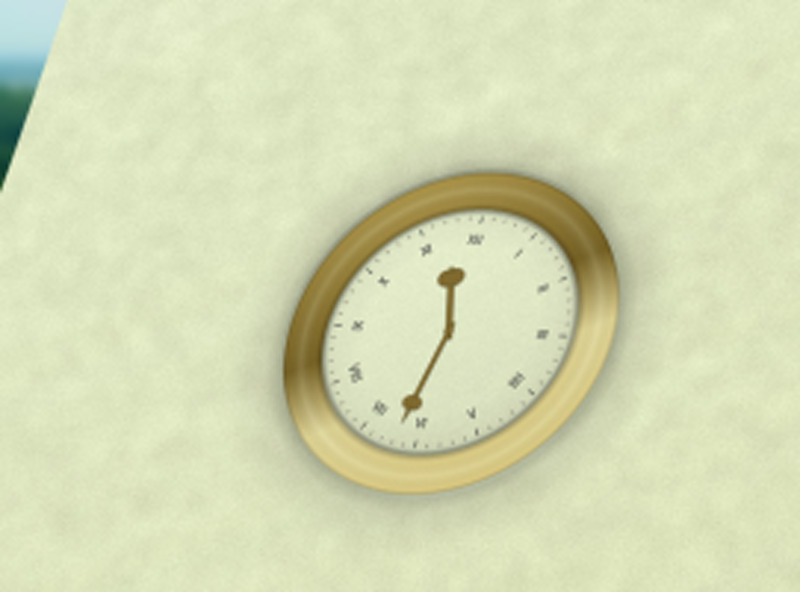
{"hour": 11, "minute": 32}
